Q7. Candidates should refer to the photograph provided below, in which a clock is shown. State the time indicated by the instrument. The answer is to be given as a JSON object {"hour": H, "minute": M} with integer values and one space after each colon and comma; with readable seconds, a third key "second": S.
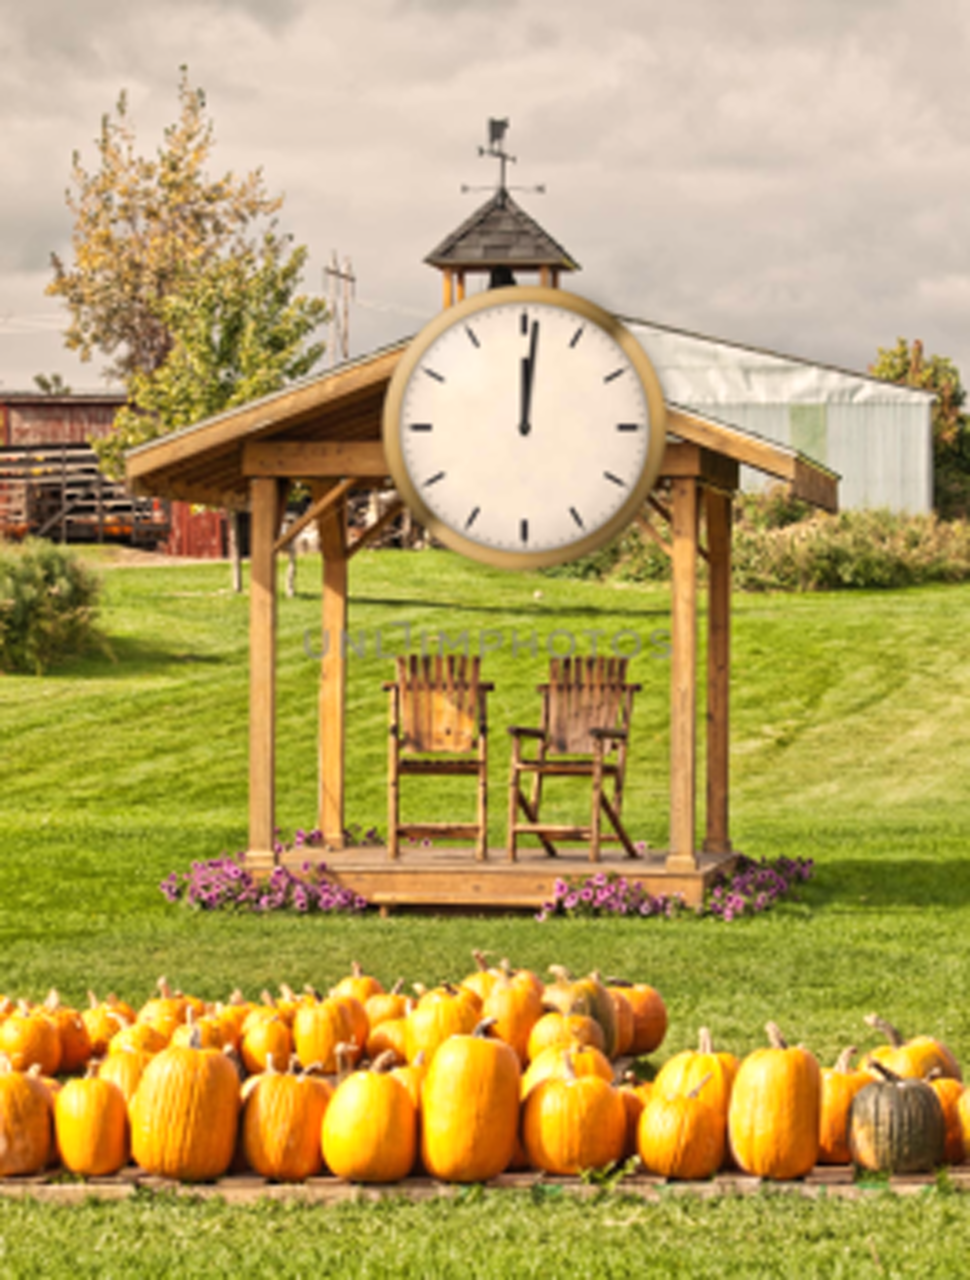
{"hour": 12, "minute": 1}
